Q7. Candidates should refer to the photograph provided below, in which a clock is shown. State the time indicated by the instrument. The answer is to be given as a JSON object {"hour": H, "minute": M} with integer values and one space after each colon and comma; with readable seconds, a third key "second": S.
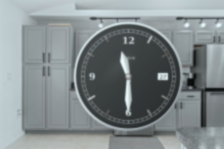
{"hour": 11, "minute": 30}
